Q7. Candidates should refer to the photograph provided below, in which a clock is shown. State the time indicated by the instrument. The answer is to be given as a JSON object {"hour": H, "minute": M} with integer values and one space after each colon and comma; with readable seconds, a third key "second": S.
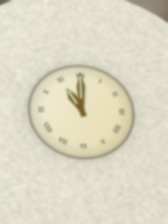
{"hour": 11, "minute": 0}
